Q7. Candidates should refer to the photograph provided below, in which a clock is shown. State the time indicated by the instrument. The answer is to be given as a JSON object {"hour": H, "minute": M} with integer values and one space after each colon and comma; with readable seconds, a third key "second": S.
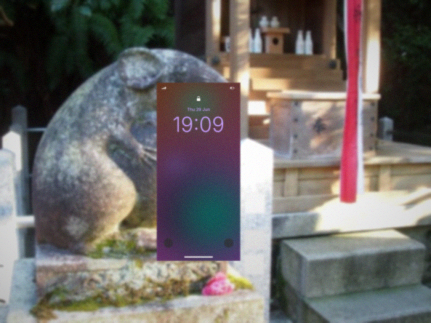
{"hour": 19, "minute": 9}
